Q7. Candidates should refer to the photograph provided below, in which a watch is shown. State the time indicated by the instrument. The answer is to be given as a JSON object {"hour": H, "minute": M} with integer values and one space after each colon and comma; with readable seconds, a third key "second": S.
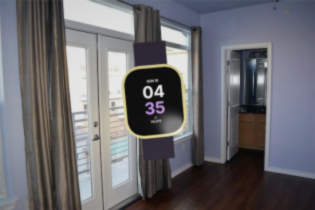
{"hour": 4, "minute": 35}
